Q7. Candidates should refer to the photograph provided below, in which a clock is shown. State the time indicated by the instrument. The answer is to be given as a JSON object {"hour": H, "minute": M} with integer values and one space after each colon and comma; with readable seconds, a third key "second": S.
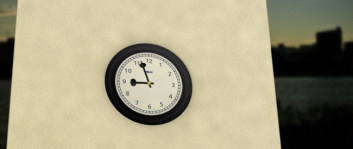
{"hour": 8, "minute": 57}
